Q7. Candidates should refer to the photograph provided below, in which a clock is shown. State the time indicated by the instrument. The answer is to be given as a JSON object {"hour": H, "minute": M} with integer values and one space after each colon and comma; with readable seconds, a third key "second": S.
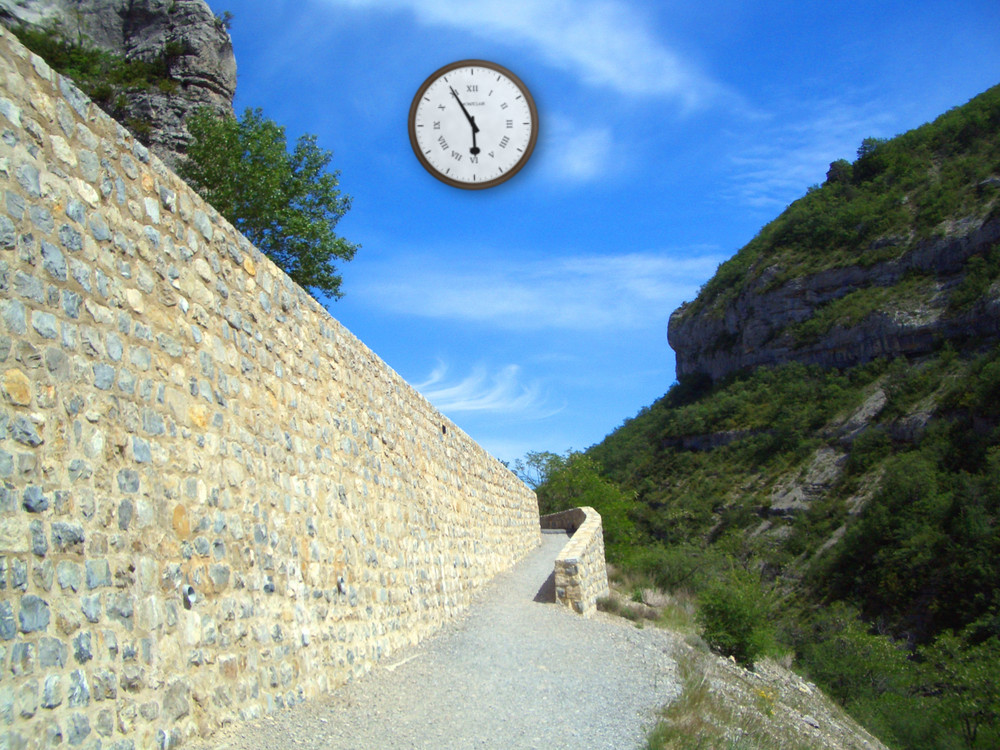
{"hour": 5, "minute": 55}
